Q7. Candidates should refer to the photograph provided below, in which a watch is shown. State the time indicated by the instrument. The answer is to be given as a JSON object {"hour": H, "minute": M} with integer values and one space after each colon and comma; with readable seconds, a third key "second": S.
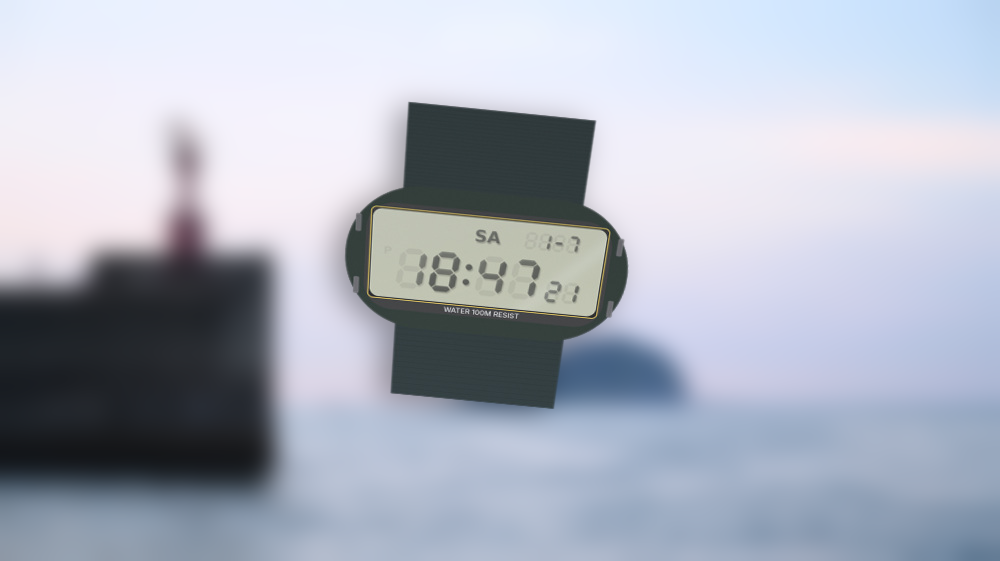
{"hour": 18, "minute": 47, "second": 21}
